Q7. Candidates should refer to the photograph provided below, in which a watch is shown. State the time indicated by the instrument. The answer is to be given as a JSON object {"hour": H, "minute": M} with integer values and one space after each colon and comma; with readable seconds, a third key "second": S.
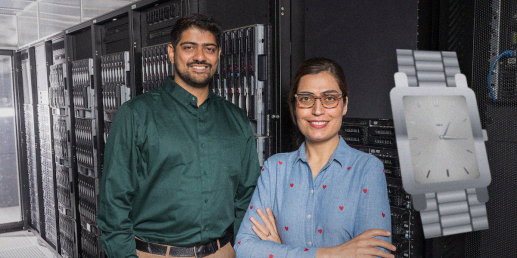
{"hour": 1, "minute": 16}
